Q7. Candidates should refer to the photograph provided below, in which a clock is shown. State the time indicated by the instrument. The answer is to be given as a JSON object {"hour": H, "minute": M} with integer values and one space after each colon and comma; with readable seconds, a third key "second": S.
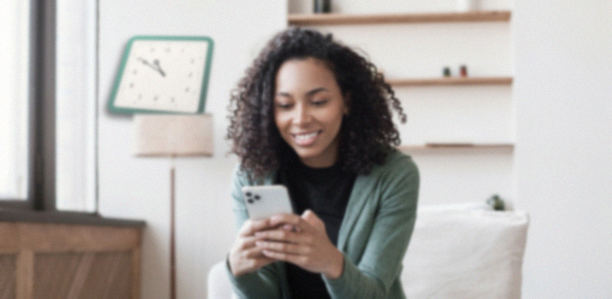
{"hour": 10, "minute": 50}
